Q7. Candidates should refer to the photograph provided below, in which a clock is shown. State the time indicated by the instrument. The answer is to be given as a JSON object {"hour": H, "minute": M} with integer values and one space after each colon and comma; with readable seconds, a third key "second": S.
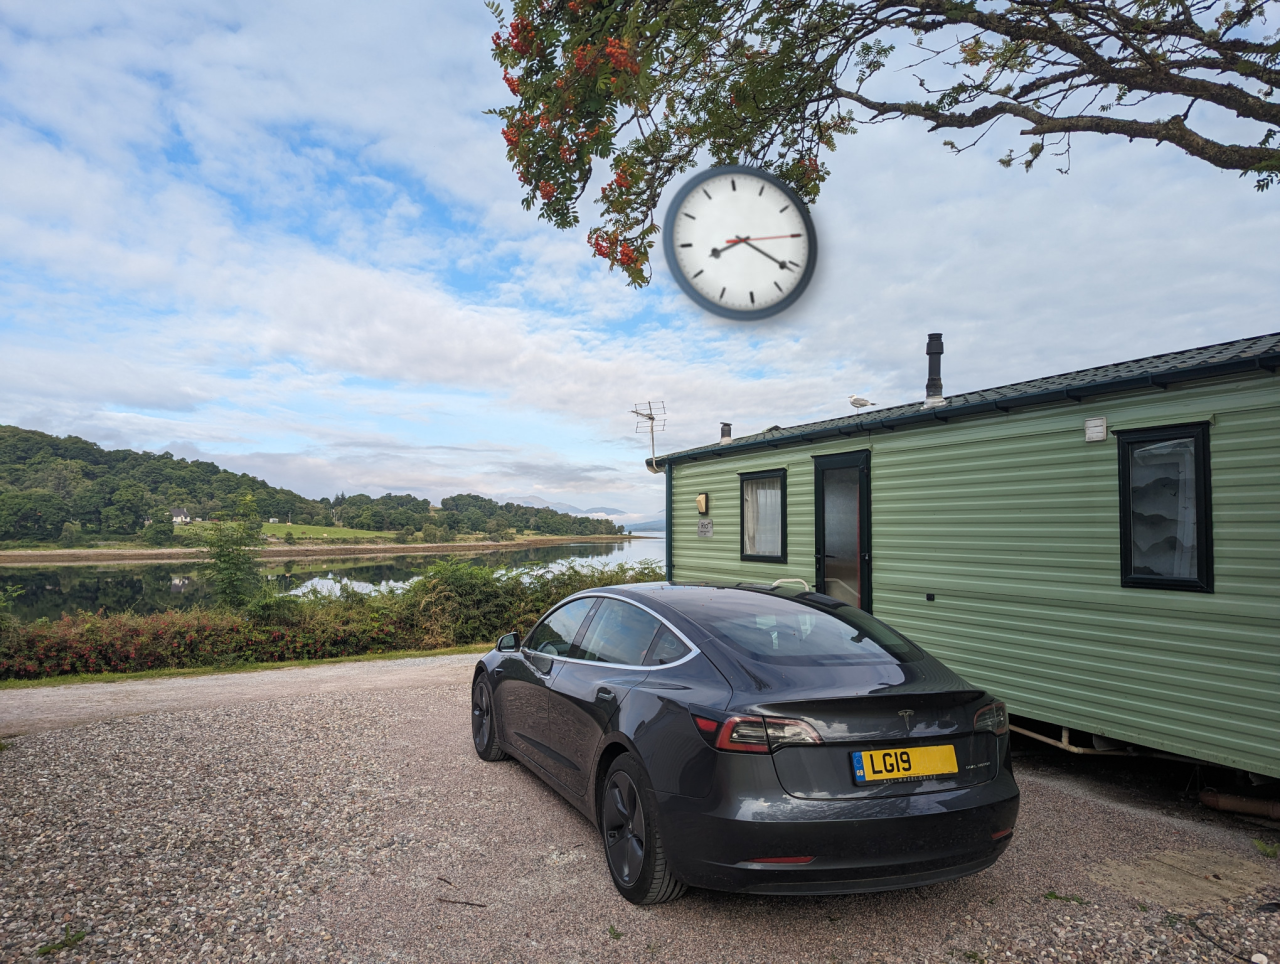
{"hour": 8, "minute": 21, "second": 15}
